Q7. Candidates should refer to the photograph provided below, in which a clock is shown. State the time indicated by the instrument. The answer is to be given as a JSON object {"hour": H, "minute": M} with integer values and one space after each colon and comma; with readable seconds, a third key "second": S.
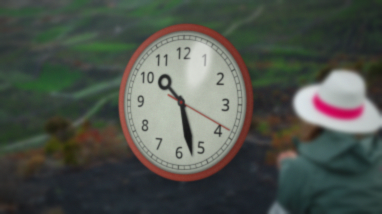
{"hour": 10, "minute": 27, "second": 19}
